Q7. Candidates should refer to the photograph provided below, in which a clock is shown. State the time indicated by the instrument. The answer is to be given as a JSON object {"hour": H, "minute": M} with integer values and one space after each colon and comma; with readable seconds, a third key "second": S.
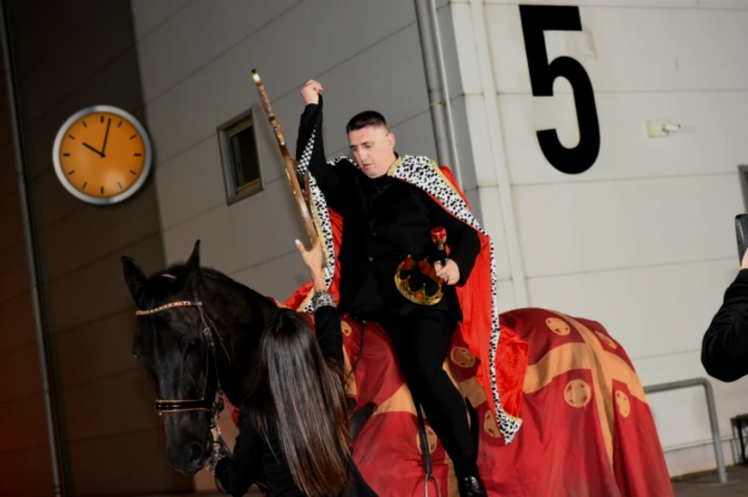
{"hour": 10, "minute": 2}
